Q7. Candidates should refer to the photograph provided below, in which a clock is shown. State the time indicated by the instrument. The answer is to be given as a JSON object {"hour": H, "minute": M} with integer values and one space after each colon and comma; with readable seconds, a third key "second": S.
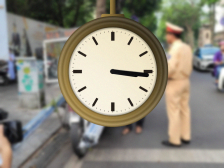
{"hour": 3, "minute": 16}
